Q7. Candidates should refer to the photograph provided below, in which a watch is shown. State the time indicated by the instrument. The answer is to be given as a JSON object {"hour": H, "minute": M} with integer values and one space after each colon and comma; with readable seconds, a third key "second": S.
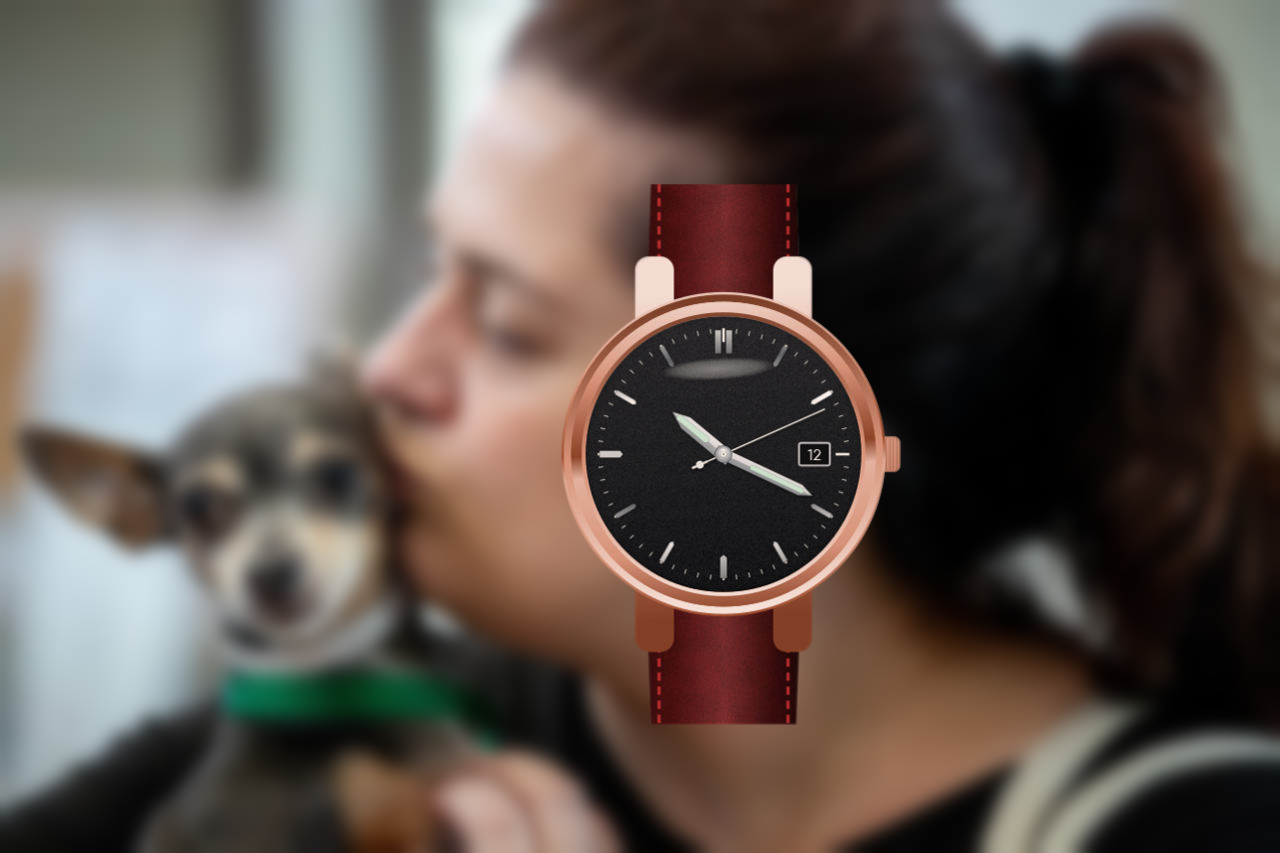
{"hour": 10, "minute": 19, "second": 11}
